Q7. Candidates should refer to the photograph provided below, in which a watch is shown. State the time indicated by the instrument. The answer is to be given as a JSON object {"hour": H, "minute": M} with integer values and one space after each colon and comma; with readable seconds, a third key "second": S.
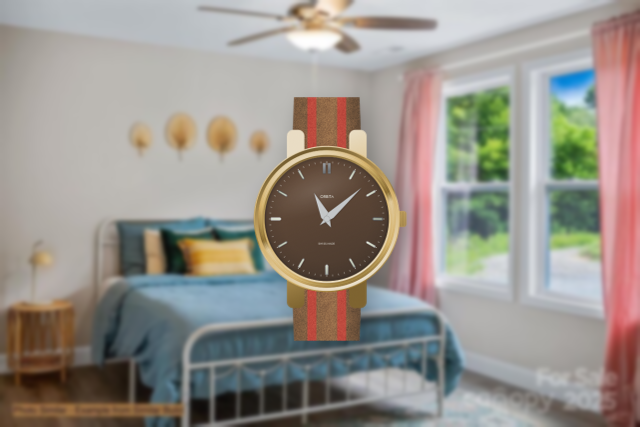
{"hour": 11, "minute": 8}
